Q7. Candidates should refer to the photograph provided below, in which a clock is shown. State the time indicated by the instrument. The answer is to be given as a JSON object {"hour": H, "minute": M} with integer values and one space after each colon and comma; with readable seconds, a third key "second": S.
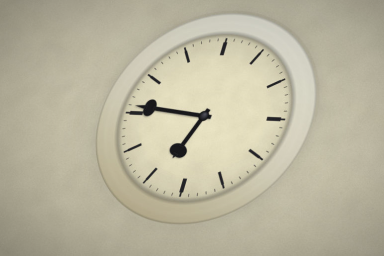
{"hour": 6, "minute": 46}
